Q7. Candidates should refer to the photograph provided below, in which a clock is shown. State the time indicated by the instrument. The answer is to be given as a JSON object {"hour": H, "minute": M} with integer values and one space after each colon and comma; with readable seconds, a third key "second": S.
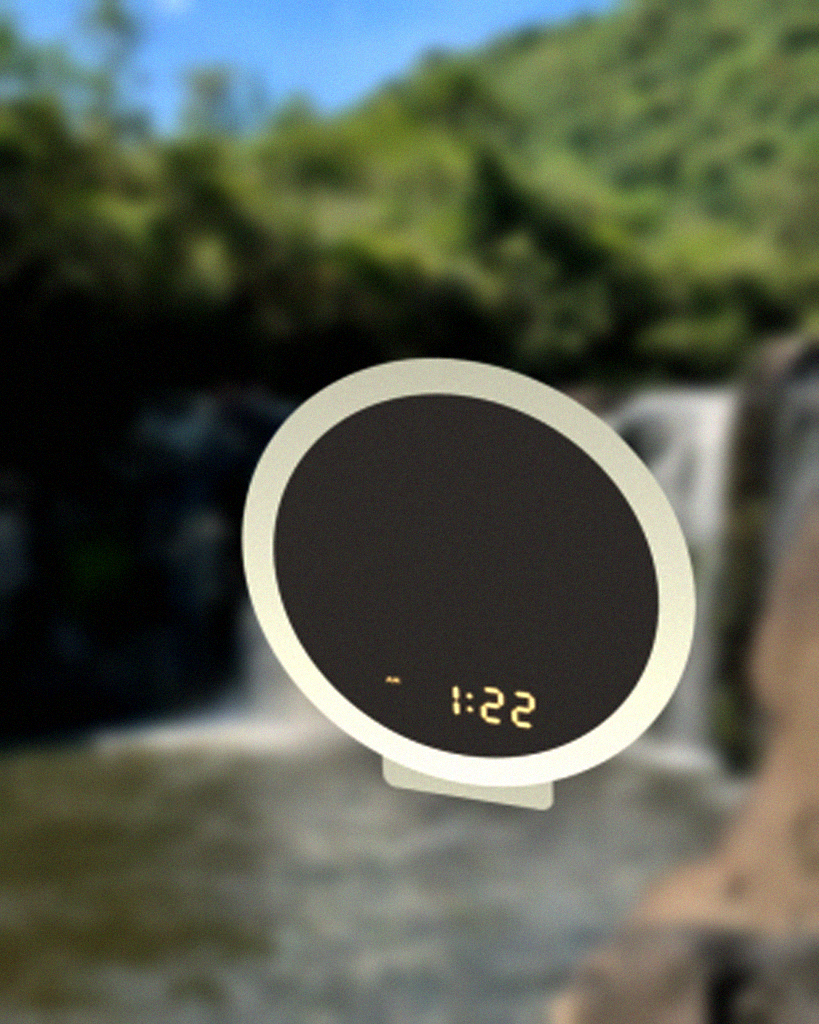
{"hour": 1, "minute": 22}
